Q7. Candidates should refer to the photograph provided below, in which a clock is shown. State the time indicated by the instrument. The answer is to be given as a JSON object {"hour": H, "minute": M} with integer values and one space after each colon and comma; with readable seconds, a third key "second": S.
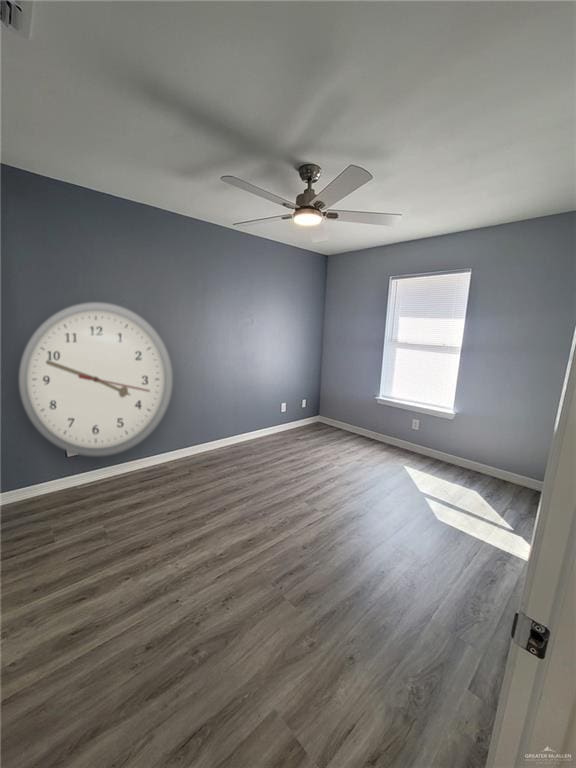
{"hour": 3, "minute": 48, "second": 17}
